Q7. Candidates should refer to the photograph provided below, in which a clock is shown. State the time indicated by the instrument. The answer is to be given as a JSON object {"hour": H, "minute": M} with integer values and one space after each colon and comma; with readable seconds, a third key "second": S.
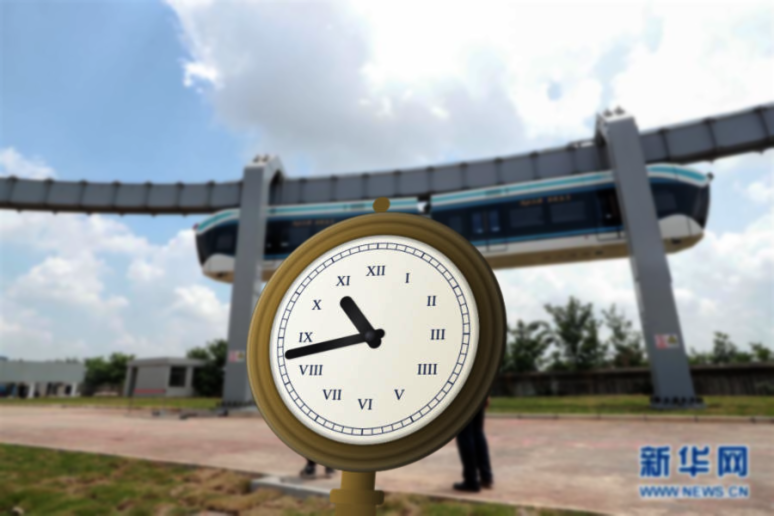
{"hour": 10, "minute": 43}
